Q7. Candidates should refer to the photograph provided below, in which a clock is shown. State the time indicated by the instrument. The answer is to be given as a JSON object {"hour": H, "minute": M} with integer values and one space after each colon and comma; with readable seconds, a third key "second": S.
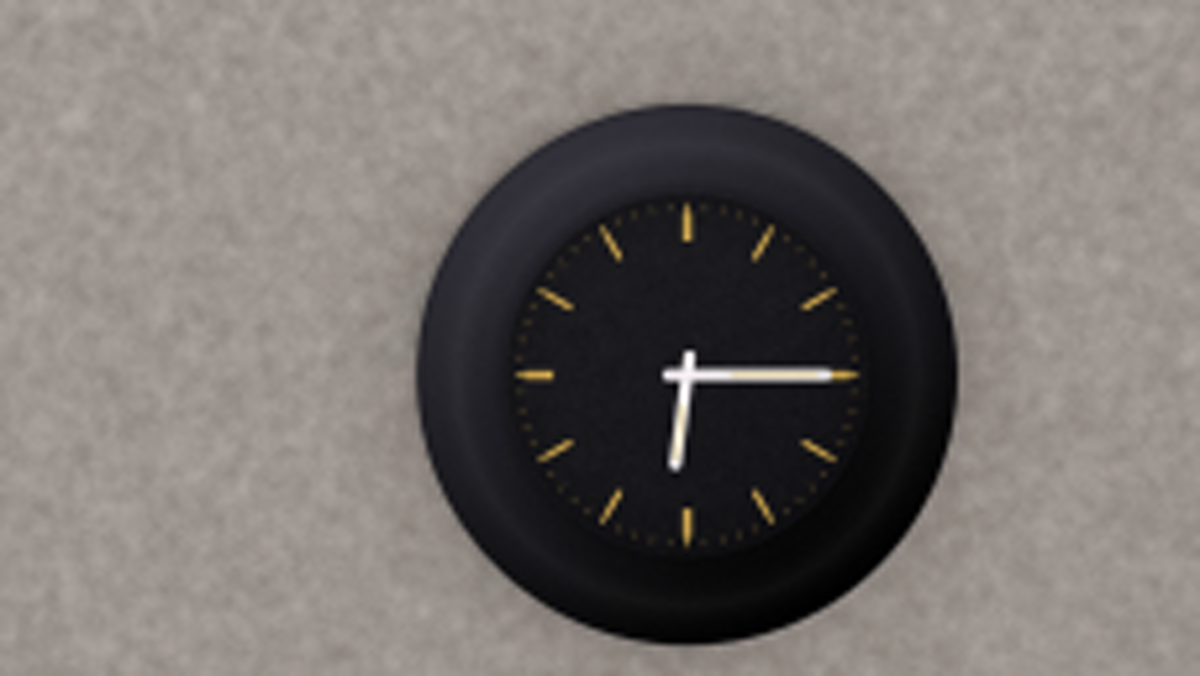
{"hour": 6, "minute": 15}
